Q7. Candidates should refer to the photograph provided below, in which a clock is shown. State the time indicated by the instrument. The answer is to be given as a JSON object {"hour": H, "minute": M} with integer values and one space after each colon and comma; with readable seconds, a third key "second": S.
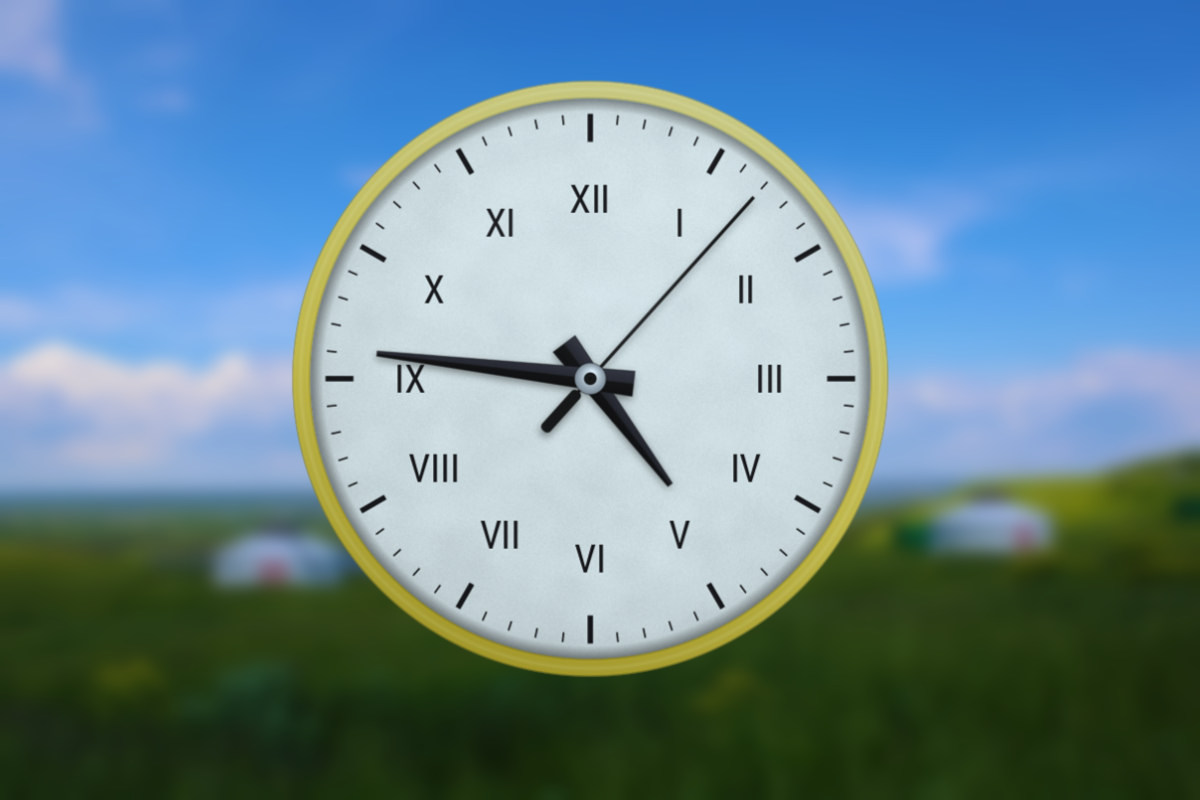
{"hour": 4, "minute": 46, "second": 7}
